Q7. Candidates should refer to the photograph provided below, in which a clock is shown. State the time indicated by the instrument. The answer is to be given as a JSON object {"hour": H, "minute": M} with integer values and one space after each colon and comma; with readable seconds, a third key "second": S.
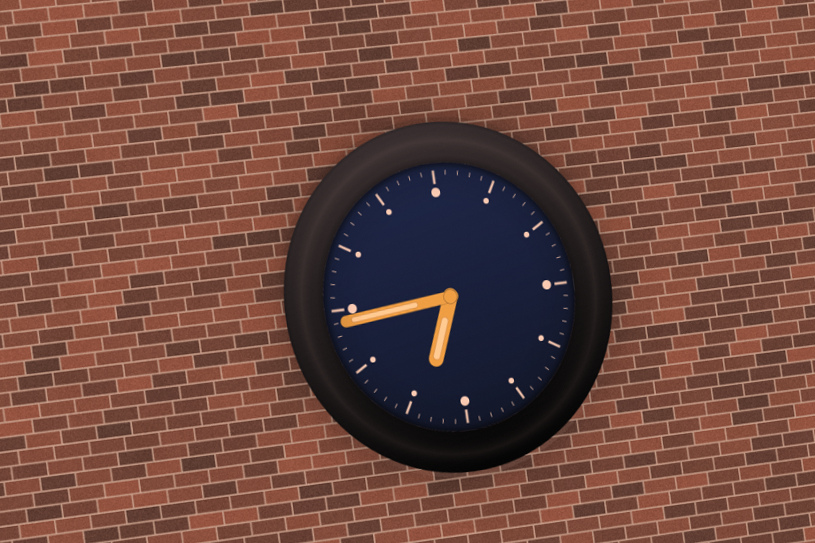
{"hour": 6, "minute": 44}
